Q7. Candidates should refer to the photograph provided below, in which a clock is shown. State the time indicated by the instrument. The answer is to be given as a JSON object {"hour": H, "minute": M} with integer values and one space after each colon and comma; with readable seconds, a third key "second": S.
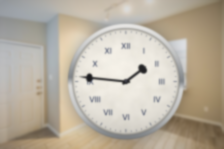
{"hour": 1, "minute": 46}
